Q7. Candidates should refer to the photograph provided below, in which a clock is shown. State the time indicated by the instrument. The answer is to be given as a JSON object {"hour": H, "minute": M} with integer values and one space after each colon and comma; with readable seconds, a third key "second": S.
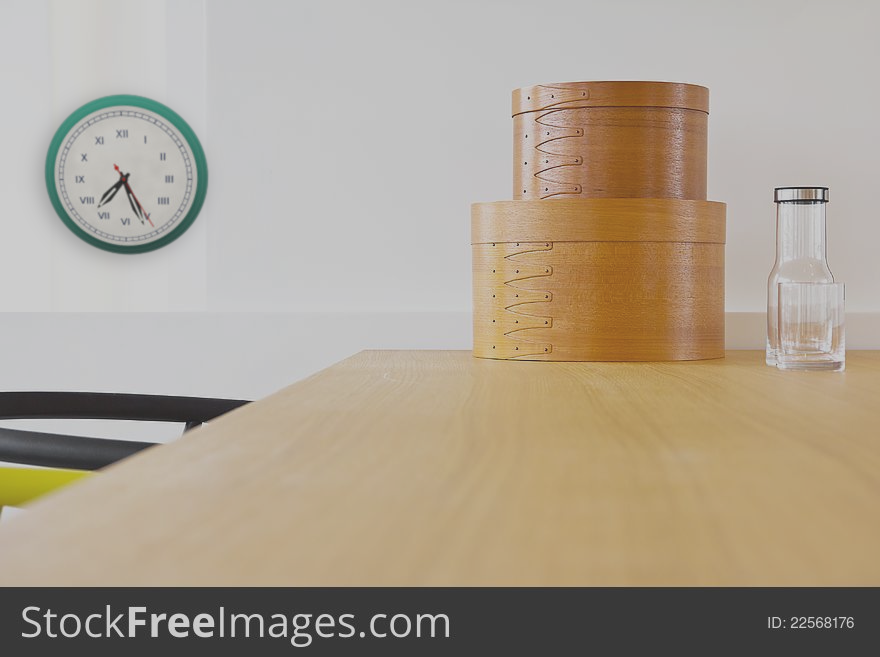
{"hour": 7, "minute": 26, "second": 25}
